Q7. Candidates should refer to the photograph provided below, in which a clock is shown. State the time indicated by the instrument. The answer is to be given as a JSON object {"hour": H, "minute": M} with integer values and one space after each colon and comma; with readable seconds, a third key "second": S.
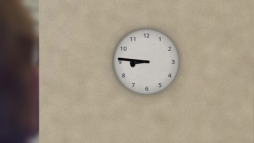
{"hour": 8, "minute": 46}
